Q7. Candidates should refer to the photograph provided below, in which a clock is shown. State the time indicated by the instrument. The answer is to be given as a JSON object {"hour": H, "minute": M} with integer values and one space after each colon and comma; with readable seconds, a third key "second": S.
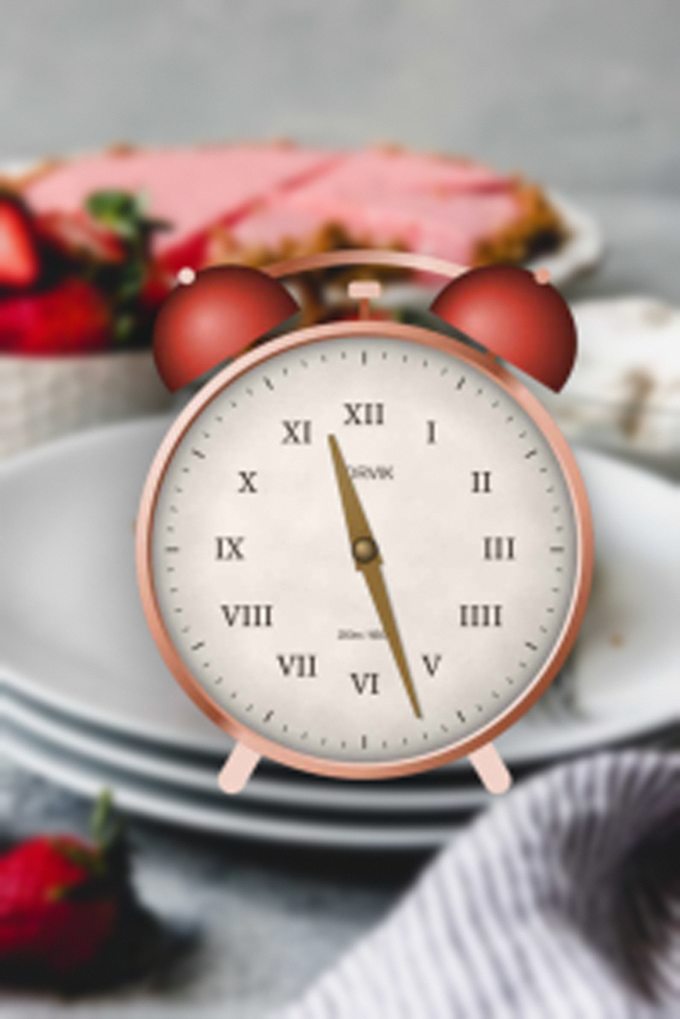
{"hour": 11, "minute": 27}
